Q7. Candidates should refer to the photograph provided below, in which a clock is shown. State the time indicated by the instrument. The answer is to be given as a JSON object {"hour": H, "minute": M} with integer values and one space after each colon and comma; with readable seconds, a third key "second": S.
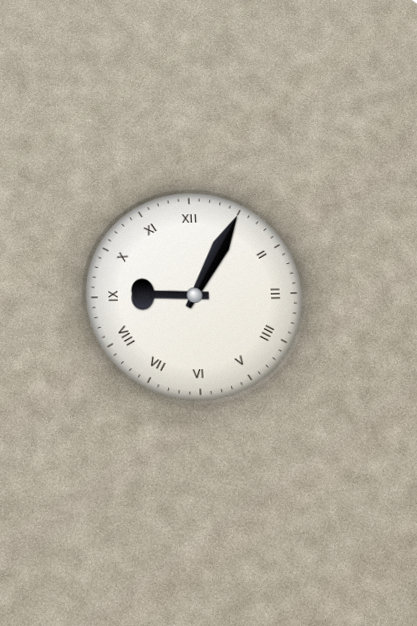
{"hour": 9, "minute": 5}
